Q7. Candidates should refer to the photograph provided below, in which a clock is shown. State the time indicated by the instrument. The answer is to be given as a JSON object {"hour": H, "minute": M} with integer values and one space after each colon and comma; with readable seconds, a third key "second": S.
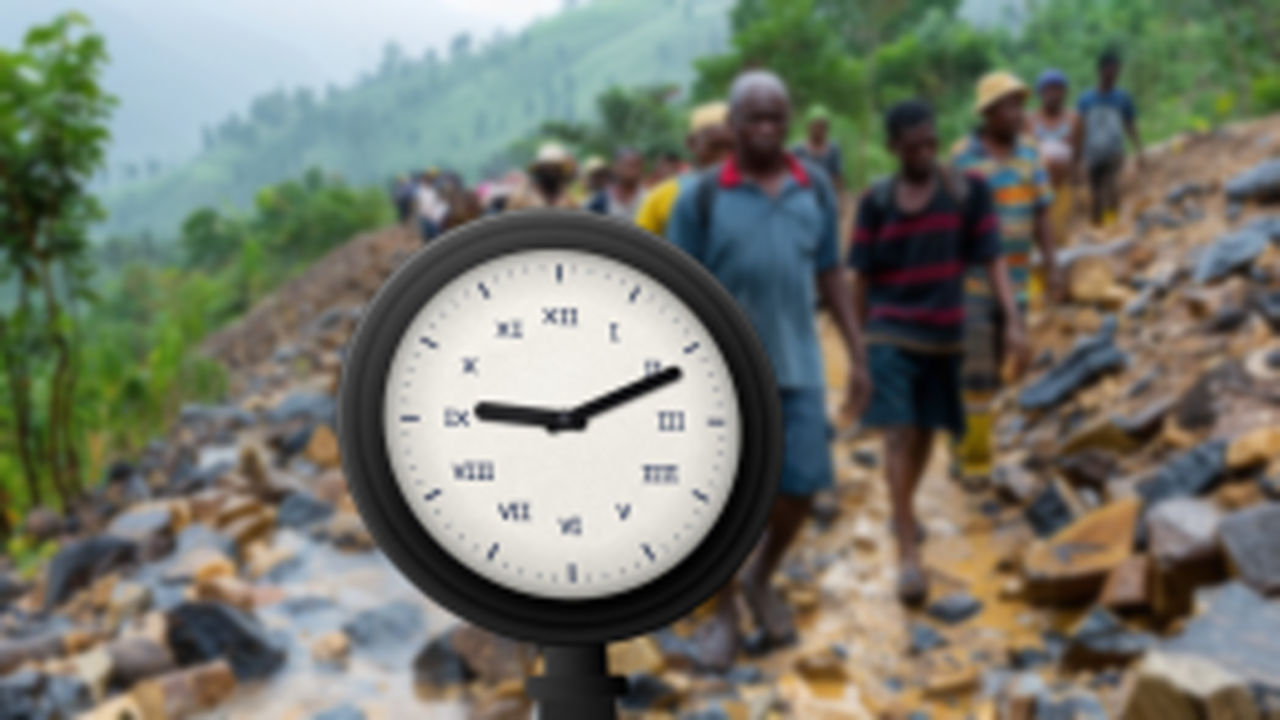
{"hour": 9, "minute": 11}
